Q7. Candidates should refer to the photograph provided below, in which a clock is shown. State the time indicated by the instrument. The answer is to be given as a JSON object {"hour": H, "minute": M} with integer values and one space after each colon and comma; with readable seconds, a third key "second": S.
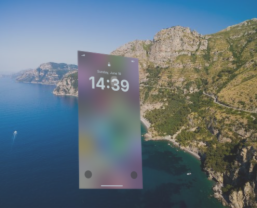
{"hour": 14, "minute": 39}
